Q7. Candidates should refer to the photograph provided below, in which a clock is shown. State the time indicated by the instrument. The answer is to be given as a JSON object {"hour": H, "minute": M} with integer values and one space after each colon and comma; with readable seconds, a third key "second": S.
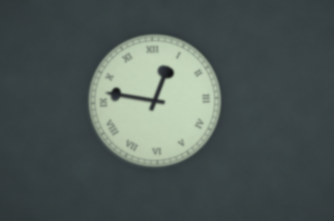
{"hour": 12, "minute": 47}
